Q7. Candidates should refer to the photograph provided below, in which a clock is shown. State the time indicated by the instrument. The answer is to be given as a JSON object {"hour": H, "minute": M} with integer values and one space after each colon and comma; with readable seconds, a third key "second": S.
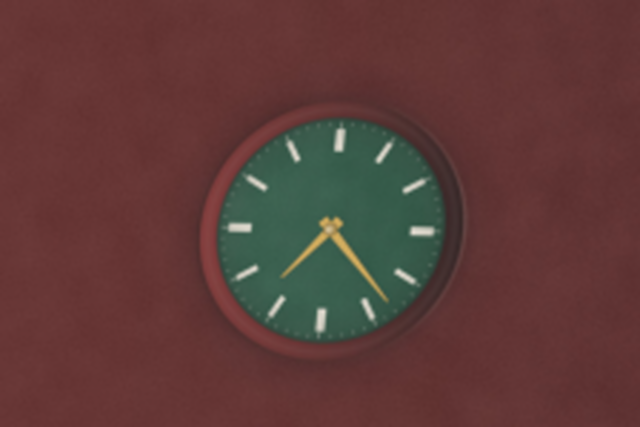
{"hour": 7, "minute": 23}
